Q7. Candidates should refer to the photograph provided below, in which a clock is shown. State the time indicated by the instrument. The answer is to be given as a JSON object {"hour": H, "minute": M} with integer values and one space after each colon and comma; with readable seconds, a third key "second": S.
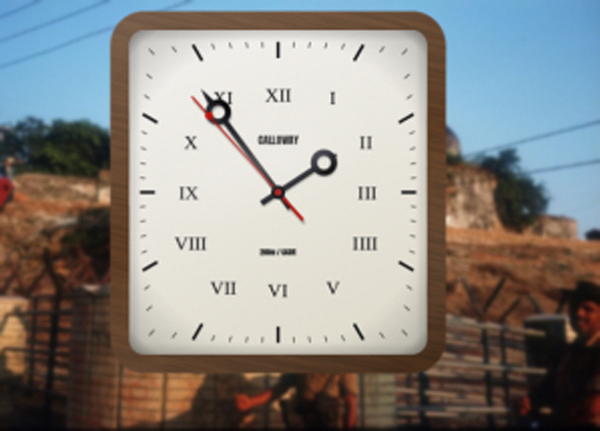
{"hour": 1, "minute": 53, "second": 53}
